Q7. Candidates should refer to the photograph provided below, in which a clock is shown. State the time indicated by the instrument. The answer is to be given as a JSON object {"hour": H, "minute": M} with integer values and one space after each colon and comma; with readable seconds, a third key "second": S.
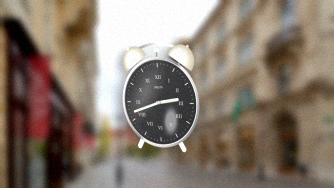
{"hour": 2, "minute": 42}
